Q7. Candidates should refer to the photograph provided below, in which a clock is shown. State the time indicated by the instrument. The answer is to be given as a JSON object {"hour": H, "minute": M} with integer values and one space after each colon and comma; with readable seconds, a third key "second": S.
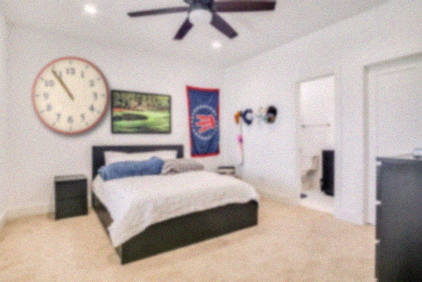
{"hour": 10, "minute": 54}
